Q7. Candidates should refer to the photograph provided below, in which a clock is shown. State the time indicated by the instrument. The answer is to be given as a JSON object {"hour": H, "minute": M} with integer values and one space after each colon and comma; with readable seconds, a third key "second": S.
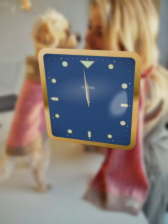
{"hour": 11, "minute": 59}
